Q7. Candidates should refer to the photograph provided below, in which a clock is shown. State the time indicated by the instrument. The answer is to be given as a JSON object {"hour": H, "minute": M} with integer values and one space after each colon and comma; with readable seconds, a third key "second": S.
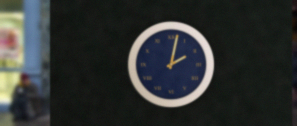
{"hour": 2, "minute": 2}
